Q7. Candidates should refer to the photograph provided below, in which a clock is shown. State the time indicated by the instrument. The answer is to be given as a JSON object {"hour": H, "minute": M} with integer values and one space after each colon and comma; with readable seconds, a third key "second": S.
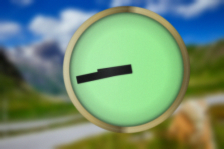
{"hour": 8, "minute": 43}
